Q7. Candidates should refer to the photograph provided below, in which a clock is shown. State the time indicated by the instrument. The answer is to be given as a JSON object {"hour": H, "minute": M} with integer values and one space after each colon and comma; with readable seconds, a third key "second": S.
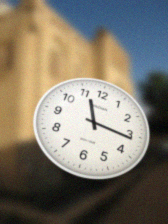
{"hour": 11, "minute": 16}
